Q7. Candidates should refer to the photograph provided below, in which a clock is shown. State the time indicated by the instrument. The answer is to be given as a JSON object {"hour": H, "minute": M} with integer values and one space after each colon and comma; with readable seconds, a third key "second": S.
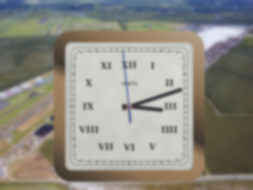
{"hour": 3, "minute": 11, "second": 59}
